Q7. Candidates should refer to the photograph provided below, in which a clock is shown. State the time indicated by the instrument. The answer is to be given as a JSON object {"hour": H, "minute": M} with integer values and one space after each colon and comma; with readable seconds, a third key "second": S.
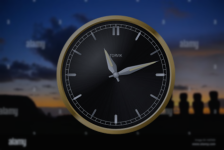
{"hour": 11, "minute": 12}
